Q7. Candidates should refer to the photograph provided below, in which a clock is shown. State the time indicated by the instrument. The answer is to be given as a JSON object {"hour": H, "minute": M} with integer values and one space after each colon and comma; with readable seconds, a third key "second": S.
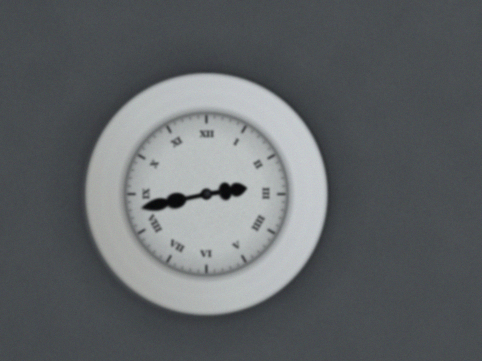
{"hour": 2, "minute": 43}
